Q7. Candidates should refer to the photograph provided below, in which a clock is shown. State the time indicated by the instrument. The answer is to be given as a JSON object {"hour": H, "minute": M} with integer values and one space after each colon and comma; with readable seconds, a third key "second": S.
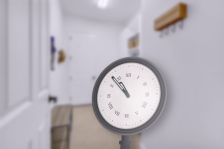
{"hour": 10, "minute": 53}
